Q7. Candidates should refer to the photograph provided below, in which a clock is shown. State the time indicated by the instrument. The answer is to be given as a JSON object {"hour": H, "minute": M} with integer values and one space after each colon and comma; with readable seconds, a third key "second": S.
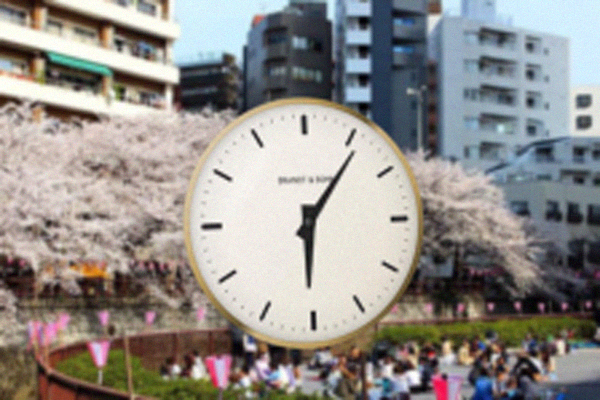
{"hour": 6, "minute": 6}
